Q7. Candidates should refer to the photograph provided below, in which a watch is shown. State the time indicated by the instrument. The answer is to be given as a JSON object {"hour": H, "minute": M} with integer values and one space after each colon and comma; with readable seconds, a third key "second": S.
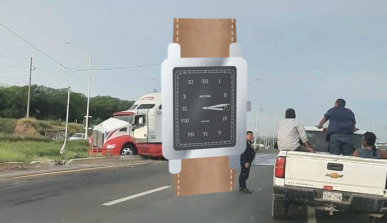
{"hour": 3, "minute": 14}
